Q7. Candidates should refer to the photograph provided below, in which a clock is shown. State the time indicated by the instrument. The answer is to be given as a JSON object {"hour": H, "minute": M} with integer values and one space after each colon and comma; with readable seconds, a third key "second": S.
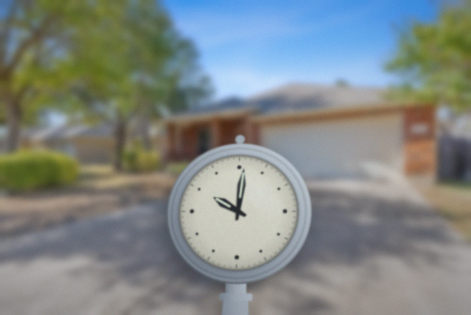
{"hour": 10, "minute": 1}
